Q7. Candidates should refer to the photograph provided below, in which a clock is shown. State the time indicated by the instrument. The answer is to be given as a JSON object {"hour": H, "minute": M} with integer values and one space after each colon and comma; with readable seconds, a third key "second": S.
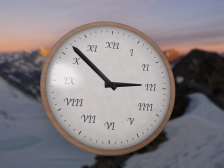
{"hour": 2, "minute": 52}
